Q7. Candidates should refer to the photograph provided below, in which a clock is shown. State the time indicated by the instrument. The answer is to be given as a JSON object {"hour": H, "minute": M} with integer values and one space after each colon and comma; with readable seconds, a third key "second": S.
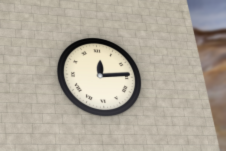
{"hour": 12, "minute": 14}
